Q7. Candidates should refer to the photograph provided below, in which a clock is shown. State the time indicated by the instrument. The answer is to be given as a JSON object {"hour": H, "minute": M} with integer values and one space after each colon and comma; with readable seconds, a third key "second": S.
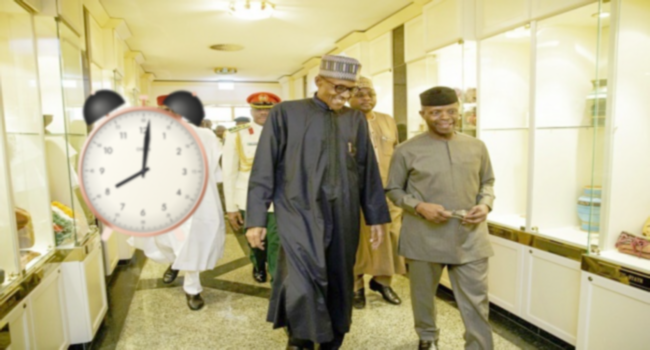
{"hour": 8, "minute": 1}
